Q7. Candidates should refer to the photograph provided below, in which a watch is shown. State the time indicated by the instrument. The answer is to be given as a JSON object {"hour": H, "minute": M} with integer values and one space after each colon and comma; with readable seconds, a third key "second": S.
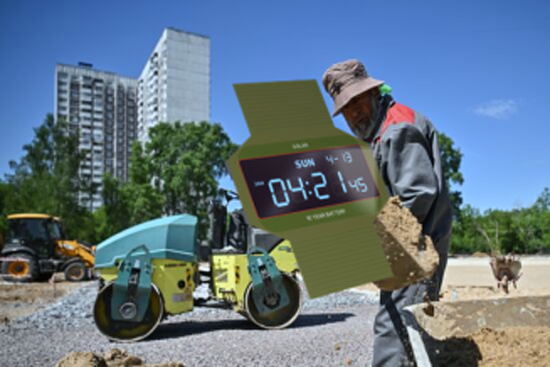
{"hour": 4, "minute": 21, "second": 45}
